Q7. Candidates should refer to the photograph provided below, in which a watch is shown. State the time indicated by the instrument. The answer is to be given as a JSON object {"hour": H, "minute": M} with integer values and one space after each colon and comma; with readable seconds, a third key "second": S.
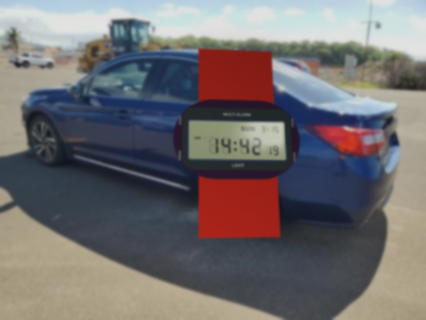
{"hour": 14, "minute": 42}
